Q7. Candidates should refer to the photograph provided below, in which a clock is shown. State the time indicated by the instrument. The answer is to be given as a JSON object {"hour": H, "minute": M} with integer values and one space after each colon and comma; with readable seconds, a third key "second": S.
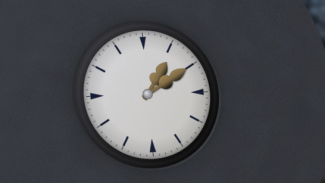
{"hour": 1, "minute": 10}
